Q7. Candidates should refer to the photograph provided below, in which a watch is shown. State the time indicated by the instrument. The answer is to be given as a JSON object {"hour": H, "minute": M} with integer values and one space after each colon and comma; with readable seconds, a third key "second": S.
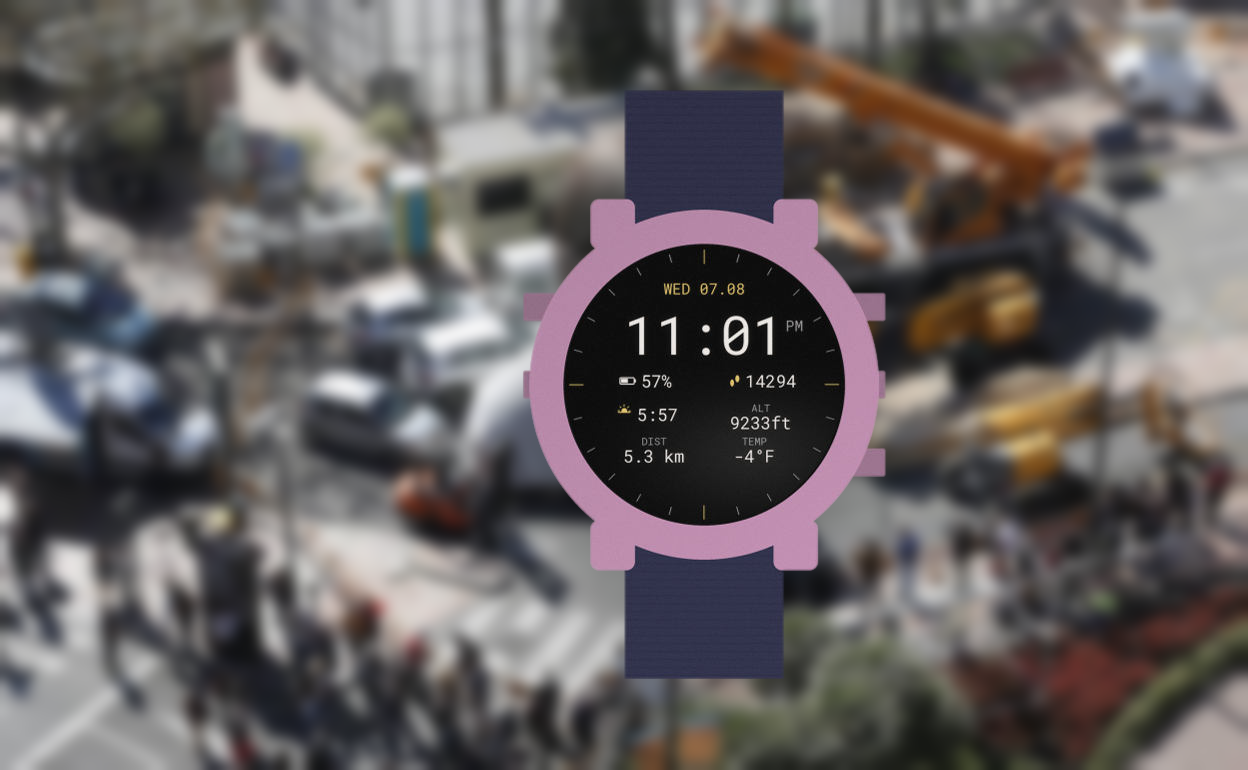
{"hour": 11, "minute": 1}
